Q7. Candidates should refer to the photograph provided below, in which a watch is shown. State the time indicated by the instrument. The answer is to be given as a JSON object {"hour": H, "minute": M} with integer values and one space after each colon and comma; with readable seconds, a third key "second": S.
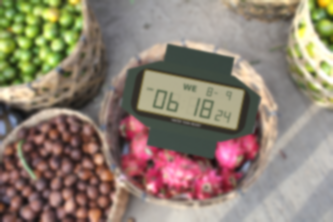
{"hour": 6, "minute": 18}
